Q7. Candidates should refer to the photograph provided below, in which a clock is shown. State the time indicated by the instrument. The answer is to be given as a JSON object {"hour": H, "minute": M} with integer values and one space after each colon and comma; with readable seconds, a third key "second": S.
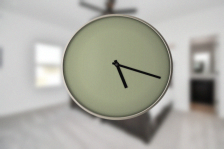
{"hour": 5, "minute": 18}
